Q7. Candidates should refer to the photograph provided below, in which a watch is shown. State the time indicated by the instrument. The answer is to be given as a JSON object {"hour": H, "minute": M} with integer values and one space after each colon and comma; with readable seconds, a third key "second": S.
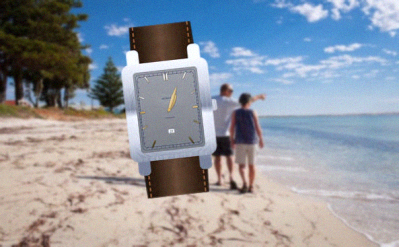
{"hour": 1, "minute": 4}
